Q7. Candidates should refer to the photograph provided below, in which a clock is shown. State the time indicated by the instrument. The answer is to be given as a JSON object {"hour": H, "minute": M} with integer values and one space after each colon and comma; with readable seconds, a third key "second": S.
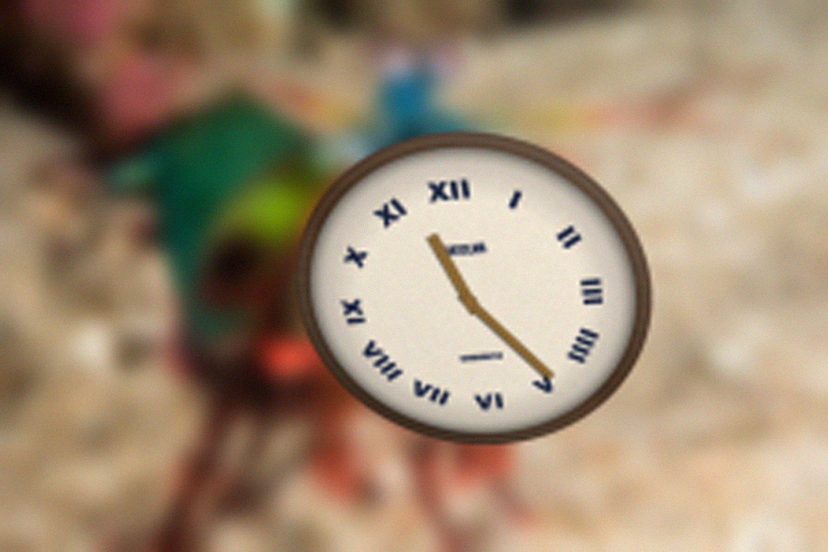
{"hour": 11, "minute": 24}
